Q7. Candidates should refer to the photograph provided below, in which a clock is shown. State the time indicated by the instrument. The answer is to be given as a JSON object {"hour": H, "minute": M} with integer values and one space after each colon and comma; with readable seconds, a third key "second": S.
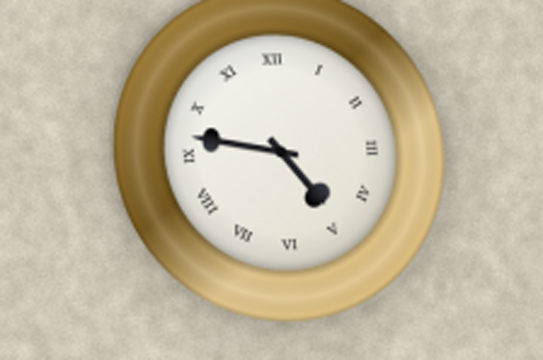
{"hour": 4, "minute": 47}
